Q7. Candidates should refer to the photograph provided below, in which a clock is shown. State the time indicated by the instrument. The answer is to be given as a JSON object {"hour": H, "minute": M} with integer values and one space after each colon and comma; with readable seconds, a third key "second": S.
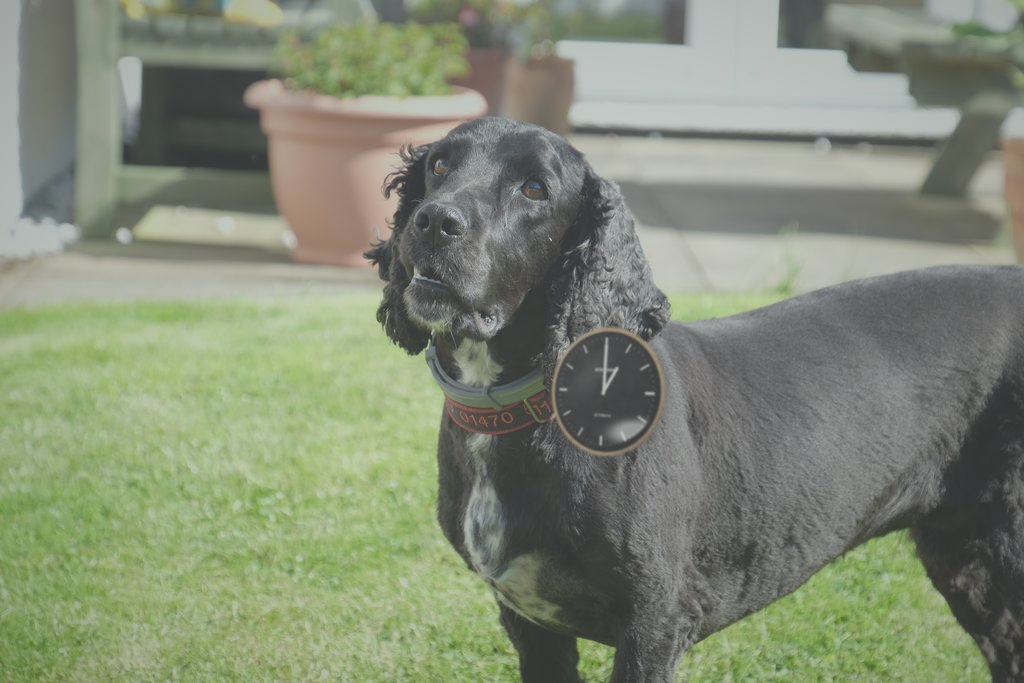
{"hour": 1, "minute": 0}
